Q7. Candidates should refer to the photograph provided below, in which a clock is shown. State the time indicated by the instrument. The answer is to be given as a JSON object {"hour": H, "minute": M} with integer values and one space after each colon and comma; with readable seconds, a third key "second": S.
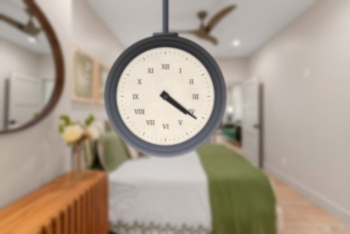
{"hour": 4, "minute": 21}
